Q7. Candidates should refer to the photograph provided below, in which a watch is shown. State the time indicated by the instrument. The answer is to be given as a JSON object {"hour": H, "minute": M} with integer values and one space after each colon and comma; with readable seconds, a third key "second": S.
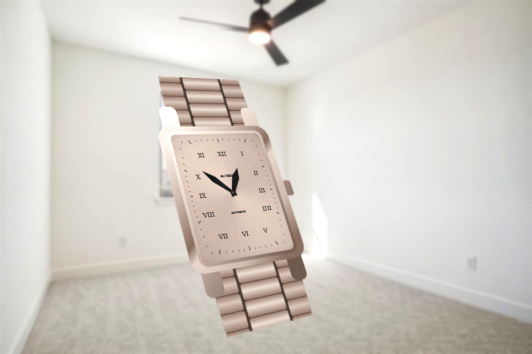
{"hour": 12, "minute": 52}
